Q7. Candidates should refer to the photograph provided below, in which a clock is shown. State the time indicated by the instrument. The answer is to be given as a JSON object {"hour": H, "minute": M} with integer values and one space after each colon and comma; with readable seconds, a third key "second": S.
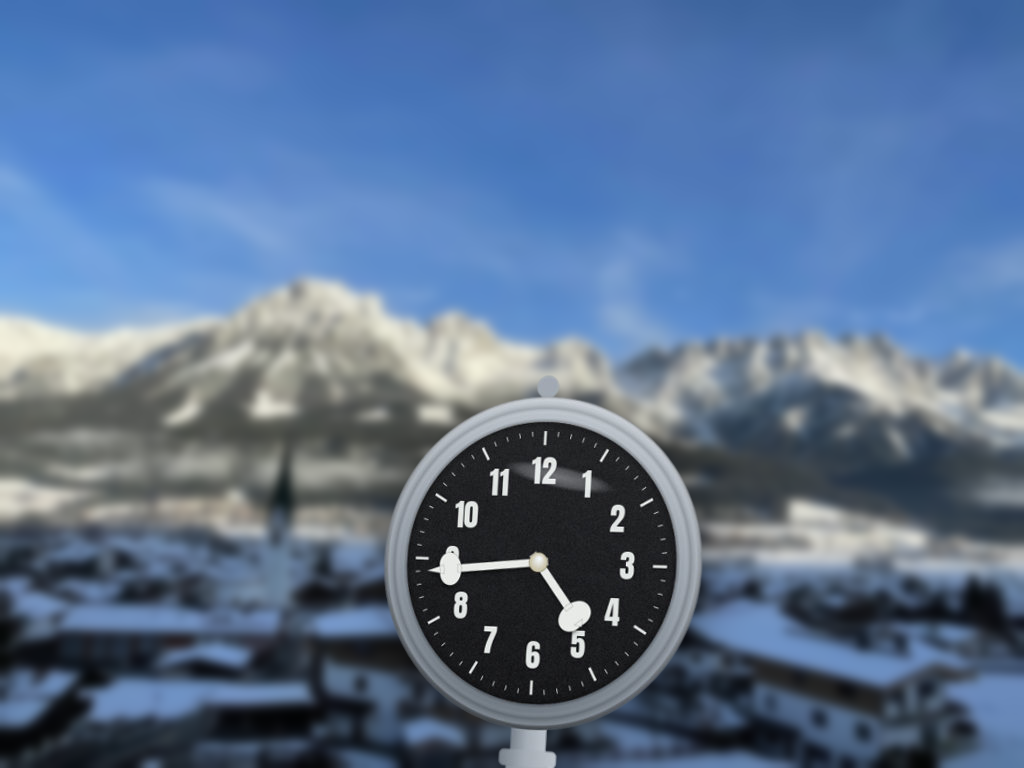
{"hour": 4, "minute": 44}
